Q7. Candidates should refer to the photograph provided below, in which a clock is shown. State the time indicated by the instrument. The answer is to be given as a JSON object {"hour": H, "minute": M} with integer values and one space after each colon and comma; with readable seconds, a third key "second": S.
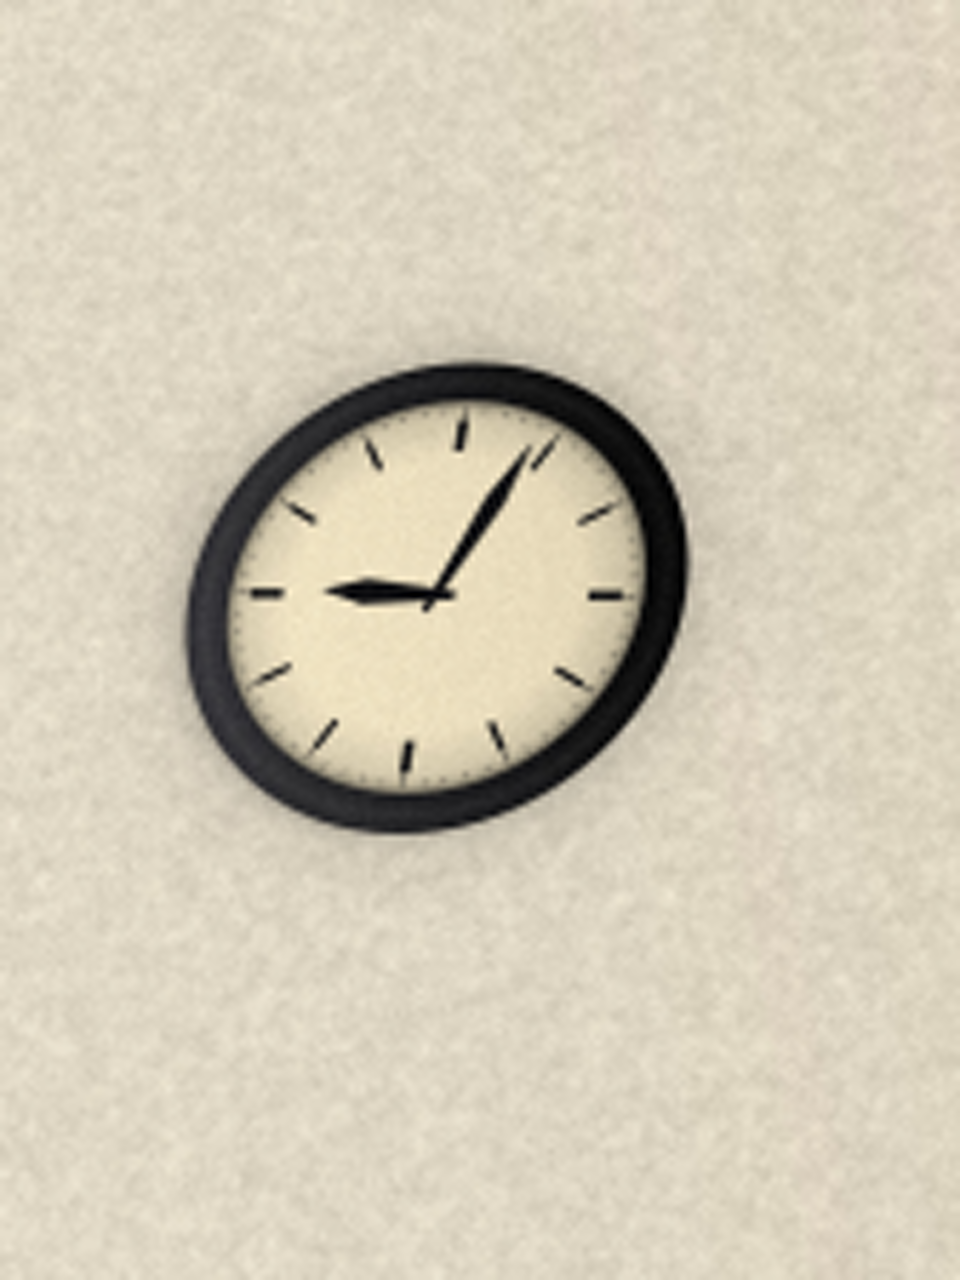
{"hour": 9, "minute": 4}
